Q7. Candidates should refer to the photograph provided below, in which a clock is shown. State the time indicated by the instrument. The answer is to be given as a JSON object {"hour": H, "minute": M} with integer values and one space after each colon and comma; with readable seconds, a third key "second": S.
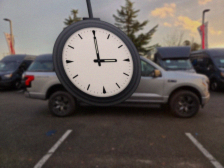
{"hour": 3, "minute": 0}
